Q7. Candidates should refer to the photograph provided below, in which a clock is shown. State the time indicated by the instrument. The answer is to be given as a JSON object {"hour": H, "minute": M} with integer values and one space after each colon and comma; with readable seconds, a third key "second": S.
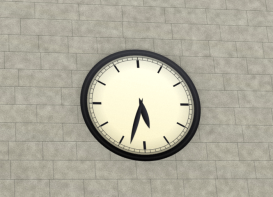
{"hour": 5, "minute": 33}
